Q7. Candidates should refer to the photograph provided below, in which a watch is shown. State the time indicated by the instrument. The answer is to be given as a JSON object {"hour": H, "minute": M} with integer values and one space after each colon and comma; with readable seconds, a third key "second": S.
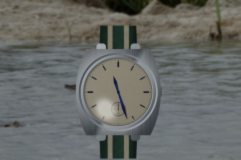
{"hour": 11, "minute": 27}
